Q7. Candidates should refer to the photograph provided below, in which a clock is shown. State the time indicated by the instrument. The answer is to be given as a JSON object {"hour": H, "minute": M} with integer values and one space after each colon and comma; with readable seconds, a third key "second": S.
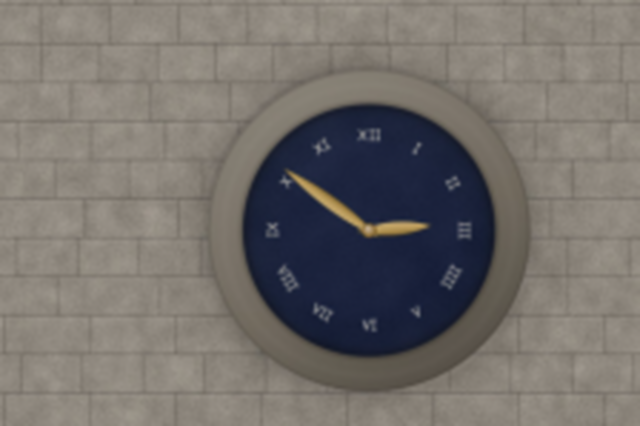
{"hour": 2, "minute": 51}
